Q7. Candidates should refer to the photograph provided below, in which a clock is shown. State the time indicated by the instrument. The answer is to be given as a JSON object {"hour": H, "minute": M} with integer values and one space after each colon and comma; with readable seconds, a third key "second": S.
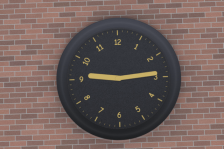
{"hour": 9, "minute": 14}
